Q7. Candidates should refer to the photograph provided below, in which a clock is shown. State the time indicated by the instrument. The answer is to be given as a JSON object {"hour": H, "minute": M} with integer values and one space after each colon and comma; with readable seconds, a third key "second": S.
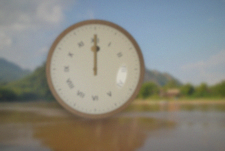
{"hour": 12, "minute": 0}
